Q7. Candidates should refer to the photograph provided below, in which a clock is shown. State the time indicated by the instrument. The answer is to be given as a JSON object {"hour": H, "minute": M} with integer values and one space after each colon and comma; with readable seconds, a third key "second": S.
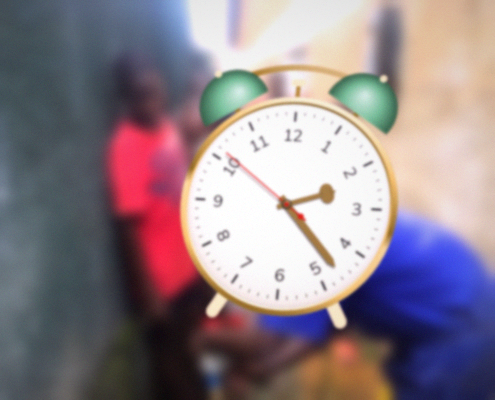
{"hour": 2, "minute": 22, "second": 51}
